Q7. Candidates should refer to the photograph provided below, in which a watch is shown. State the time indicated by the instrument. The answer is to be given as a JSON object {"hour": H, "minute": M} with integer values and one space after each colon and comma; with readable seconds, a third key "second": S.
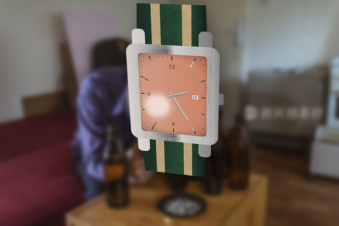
{"hour": 2, "minute": 25}
